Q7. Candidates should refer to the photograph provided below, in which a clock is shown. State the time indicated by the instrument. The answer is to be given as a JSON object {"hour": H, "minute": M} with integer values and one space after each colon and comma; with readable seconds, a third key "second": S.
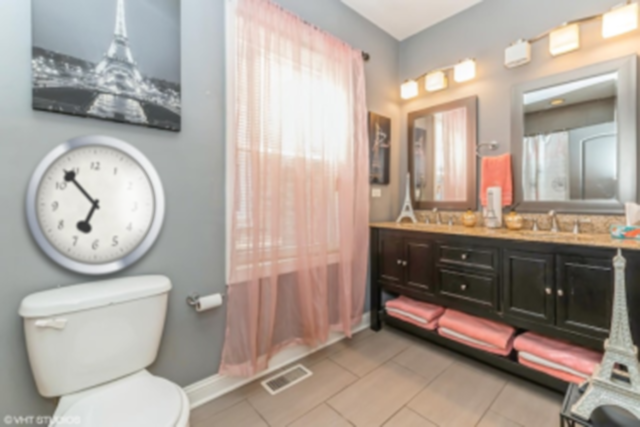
{"hour": 6, "minute": 53}
